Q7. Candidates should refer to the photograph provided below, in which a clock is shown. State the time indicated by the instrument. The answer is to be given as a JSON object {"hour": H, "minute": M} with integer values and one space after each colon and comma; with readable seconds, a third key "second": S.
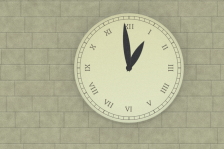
{"hour": 12, "minute": 59}
